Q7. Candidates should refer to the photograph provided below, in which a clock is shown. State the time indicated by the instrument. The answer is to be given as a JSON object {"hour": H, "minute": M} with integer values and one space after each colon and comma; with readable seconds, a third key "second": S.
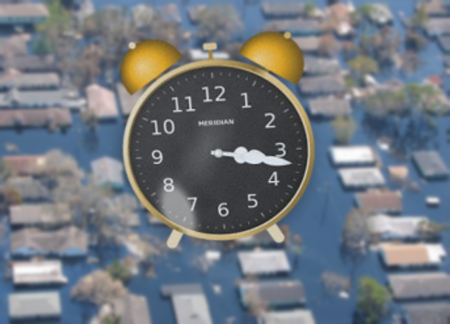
{"hour": 3, "minute": 17}
